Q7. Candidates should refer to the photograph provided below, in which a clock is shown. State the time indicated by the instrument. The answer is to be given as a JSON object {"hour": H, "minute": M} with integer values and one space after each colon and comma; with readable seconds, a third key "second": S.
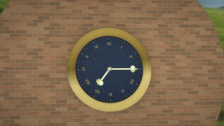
{"hour": 7, "minute": 15}
